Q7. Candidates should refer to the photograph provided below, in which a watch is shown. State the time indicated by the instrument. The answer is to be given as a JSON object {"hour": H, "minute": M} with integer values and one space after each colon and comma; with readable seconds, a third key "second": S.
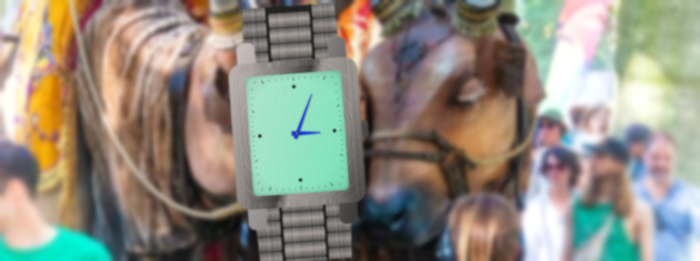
{"hour": 3, "minute": 4}
